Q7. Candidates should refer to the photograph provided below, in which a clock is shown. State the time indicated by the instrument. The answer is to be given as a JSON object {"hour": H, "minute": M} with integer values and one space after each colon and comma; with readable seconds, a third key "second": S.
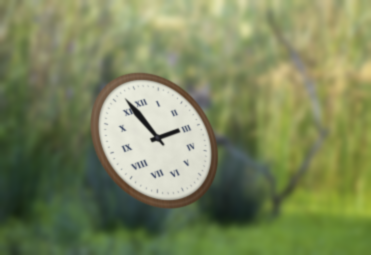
{"hour": 2, "minute": 57}
